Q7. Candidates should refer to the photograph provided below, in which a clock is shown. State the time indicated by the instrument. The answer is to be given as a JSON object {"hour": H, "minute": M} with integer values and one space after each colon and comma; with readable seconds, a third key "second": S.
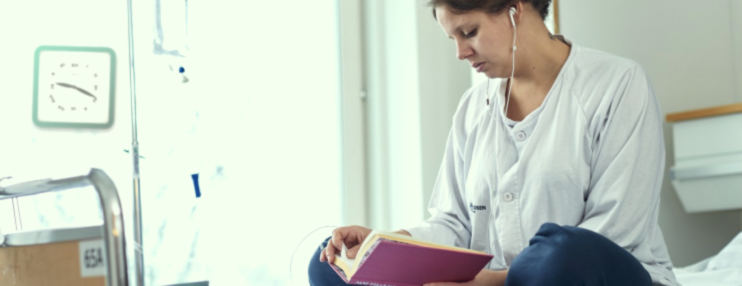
{"hour": 9, "minute": 19}
